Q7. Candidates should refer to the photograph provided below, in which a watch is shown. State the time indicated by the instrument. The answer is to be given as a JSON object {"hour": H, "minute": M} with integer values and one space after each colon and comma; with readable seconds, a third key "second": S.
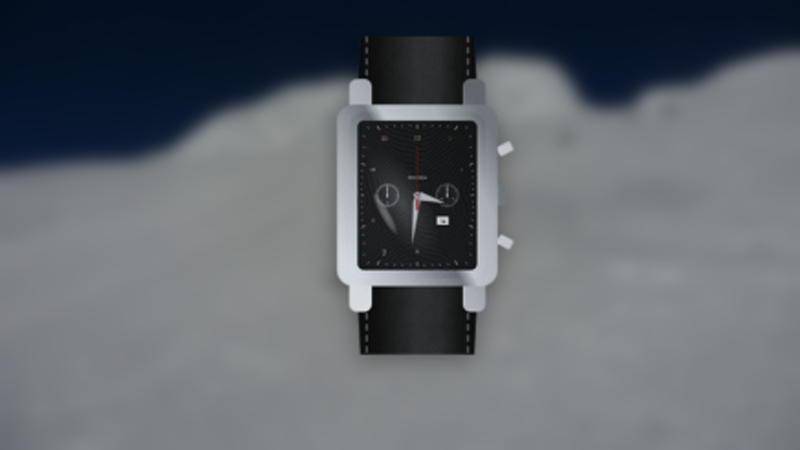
{"hour": 3, "minute": 31}
